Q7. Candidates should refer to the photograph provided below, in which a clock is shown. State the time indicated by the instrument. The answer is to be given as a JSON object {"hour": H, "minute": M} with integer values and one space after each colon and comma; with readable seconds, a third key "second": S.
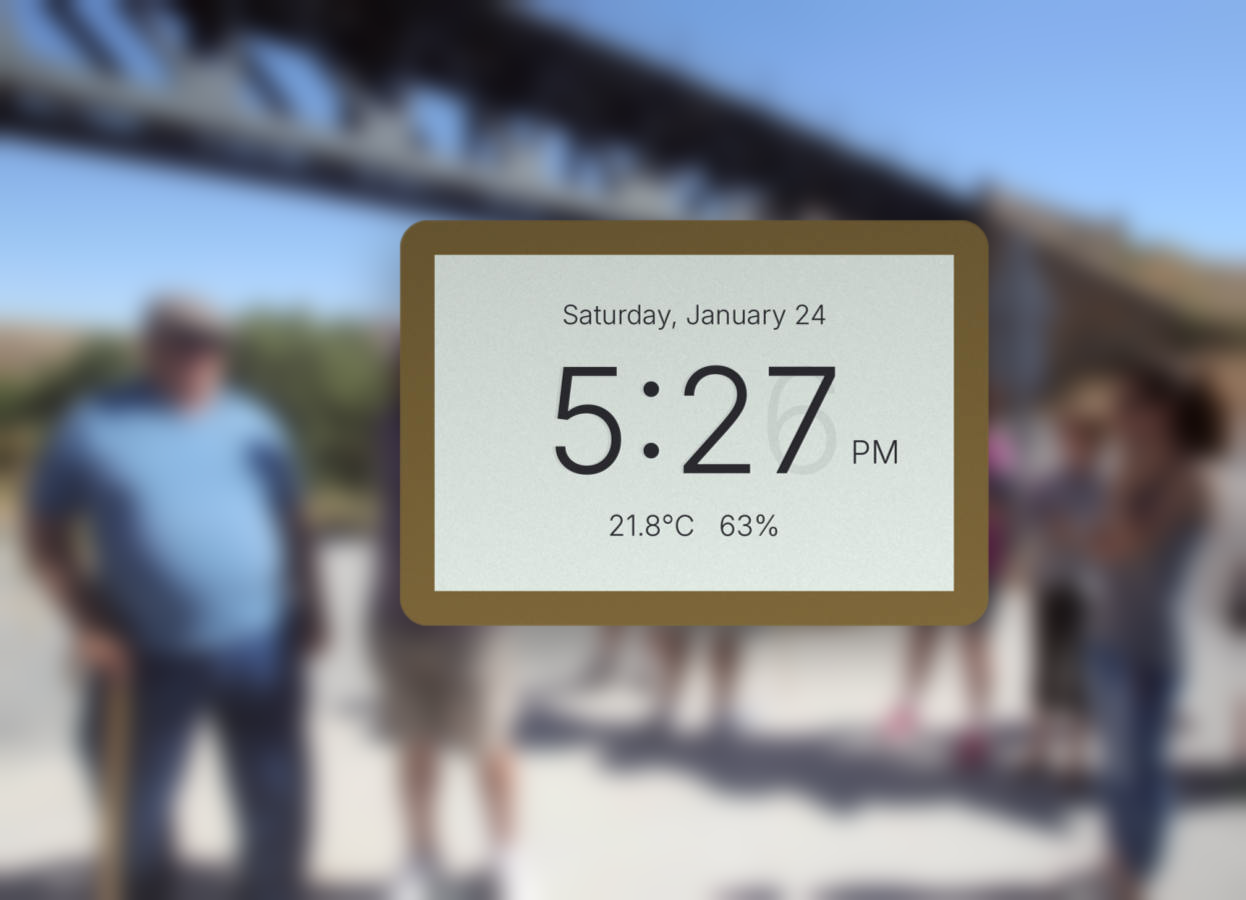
{"hour": 5, "minute": 27}
